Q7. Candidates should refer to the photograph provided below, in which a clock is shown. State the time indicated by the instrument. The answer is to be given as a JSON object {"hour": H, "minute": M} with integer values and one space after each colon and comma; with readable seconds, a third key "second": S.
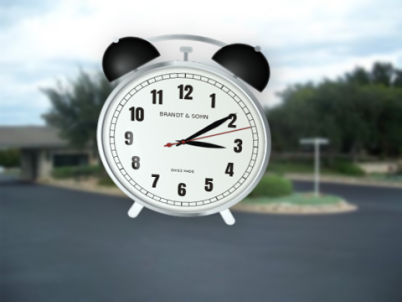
{"hour": 3, "minute": 9, "second": 12}
